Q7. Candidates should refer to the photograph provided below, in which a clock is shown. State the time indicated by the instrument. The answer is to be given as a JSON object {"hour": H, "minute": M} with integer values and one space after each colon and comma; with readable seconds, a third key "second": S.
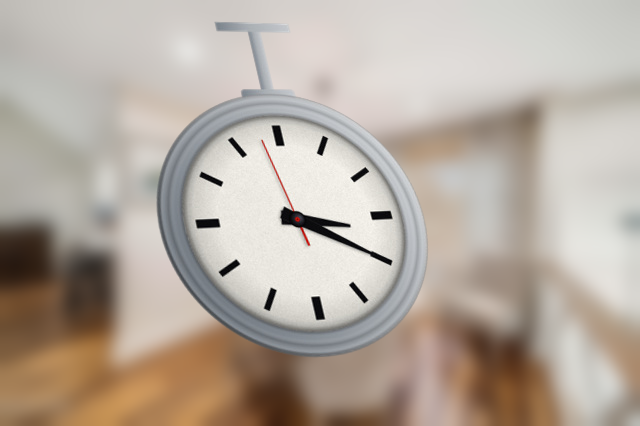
{"hour": 3, "minute": 19, "second": 58}
